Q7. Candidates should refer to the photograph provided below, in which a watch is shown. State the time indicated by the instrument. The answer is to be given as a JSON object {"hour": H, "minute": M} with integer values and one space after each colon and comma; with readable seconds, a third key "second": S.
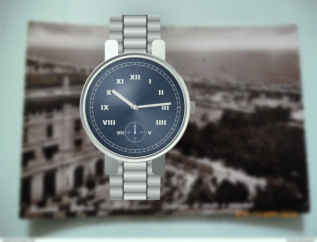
{"hour": 10, "minute": 14}
